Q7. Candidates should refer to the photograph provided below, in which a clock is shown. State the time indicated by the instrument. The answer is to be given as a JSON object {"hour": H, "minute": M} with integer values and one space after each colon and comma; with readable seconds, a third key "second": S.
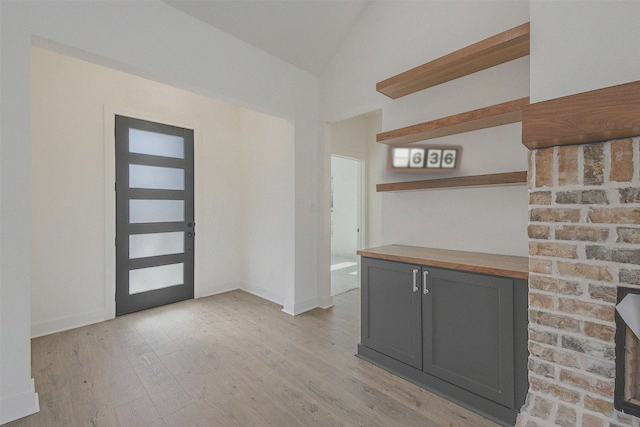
{"hour": 6, "minute": 36}
